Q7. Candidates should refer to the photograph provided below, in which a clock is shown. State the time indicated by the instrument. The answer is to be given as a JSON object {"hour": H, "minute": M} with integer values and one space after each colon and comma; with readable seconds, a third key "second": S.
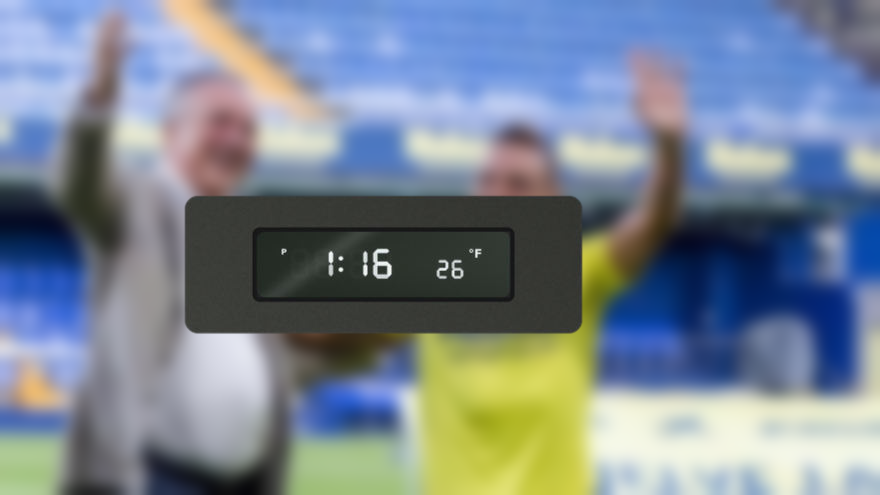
{"hour": 1, "minute": 16}
